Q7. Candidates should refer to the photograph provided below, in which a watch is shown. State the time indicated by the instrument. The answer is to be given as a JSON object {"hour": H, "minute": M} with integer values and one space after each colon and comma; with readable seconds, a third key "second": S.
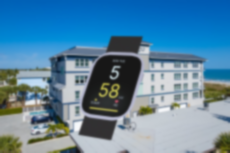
{"hour": 5, "minute": 58}
